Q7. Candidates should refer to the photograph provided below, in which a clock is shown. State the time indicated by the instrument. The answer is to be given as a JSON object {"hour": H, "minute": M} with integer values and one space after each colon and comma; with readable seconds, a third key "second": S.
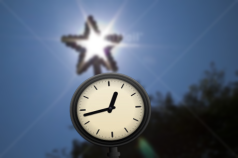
{"hour": 12, "minute": 43}
